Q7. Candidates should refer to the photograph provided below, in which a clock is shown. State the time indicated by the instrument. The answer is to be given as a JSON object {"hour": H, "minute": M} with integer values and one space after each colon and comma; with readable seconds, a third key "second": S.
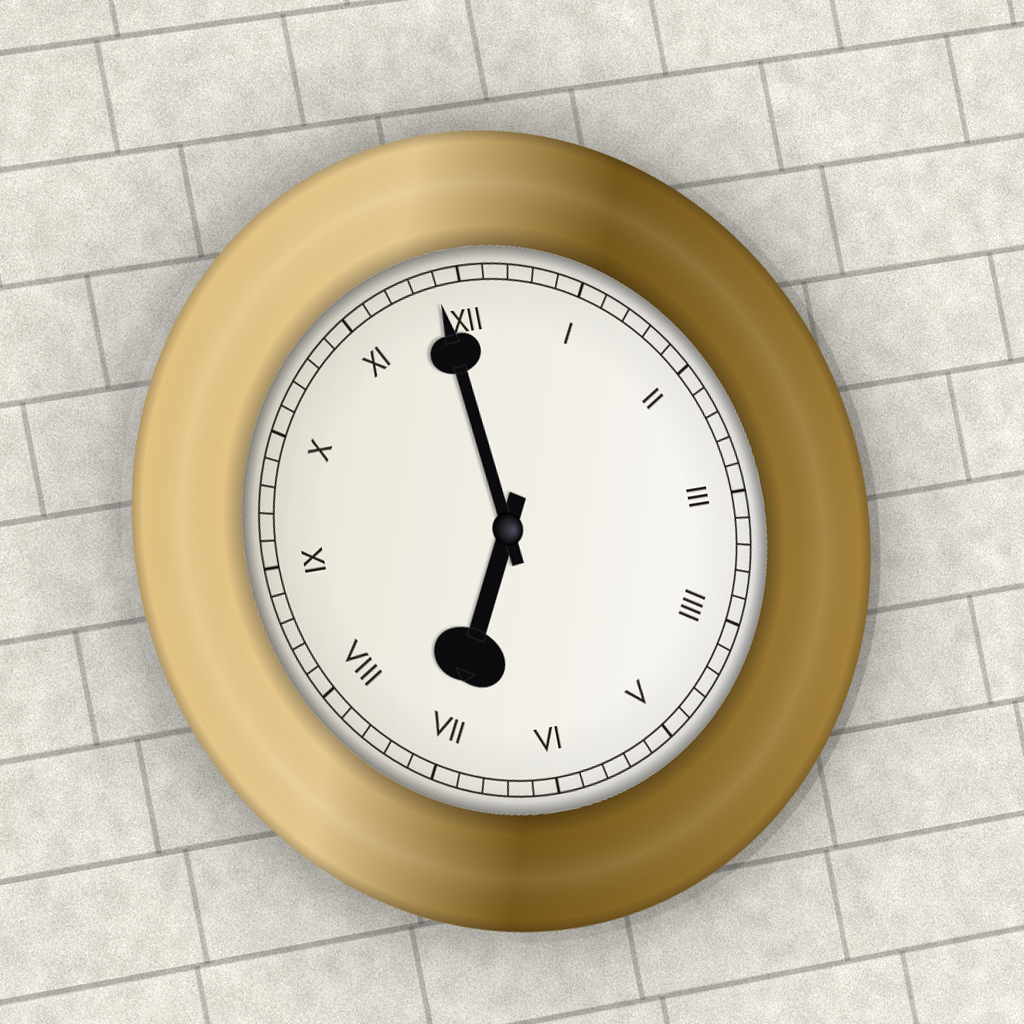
{"hour": 6, "minute": 59}
